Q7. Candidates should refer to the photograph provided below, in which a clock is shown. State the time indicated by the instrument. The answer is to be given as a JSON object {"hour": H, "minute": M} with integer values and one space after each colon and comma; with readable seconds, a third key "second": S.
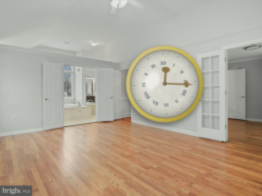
{"hour": 12, "minute": 16}
